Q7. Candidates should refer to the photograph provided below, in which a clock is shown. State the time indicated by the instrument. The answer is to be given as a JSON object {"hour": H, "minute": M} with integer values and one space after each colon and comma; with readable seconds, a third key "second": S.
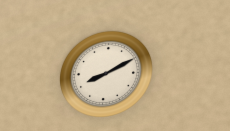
{"hour": 8, "minute": 10}
